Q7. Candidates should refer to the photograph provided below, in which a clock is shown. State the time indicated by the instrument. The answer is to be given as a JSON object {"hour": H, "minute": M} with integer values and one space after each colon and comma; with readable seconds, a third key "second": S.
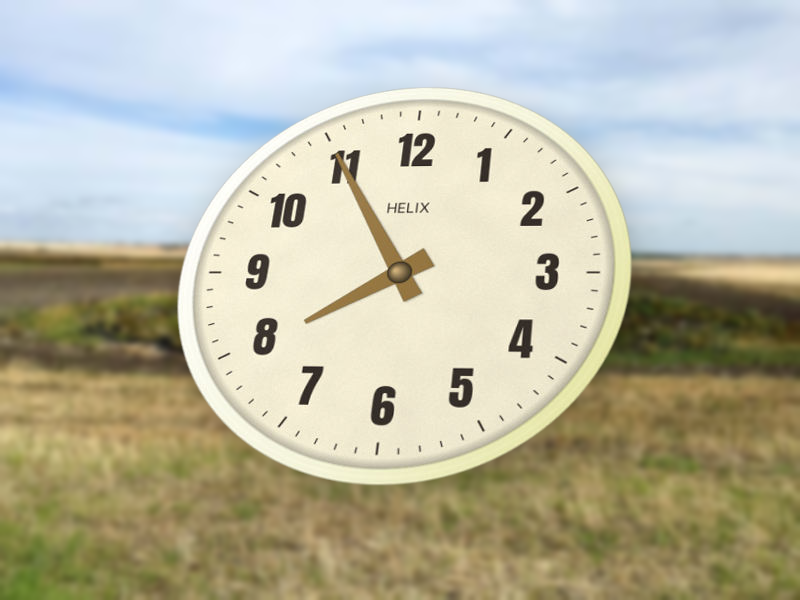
{"hour": 7, "minute": 55}
